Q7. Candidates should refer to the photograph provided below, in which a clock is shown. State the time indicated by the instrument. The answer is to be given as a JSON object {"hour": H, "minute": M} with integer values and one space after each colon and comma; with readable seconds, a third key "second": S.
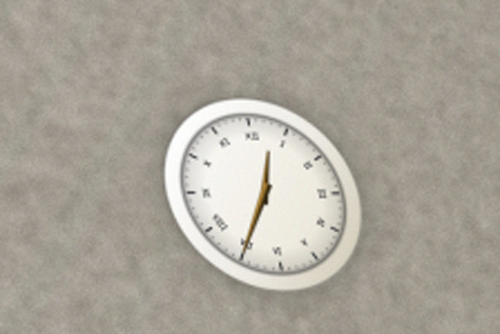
{"hour": 12, "minute": 35}
